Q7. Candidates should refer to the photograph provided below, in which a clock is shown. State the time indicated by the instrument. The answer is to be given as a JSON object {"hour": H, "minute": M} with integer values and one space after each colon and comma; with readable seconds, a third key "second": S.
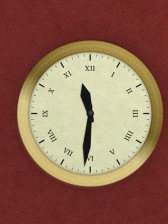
{"hour": 11, "minute": 31}
